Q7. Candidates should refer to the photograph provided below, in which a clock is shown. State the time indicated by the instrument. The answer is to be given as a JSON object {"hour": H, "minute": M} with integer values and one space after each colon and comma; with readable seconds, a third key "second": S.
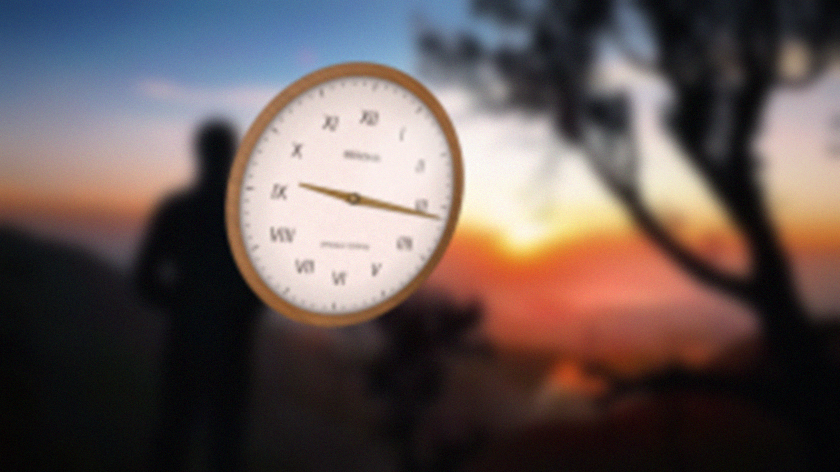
{"hour": 9, "minute": 16}
